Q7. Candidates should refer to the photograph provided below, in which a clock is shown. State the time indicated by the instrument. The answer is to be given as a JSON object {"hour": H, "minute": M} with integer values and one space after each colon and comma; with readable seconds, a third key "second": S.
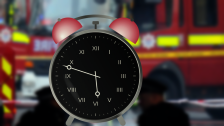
{"hour": 5, "minute": 48}
